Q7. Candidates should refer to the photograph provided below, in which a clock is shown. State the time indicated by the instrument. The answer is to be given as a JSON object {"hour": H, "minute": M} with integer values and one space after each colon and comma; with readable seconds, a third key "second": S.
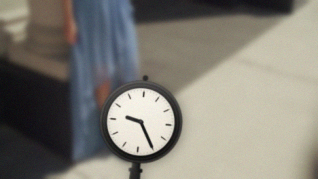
{"hour": 9, "minute": 25}
